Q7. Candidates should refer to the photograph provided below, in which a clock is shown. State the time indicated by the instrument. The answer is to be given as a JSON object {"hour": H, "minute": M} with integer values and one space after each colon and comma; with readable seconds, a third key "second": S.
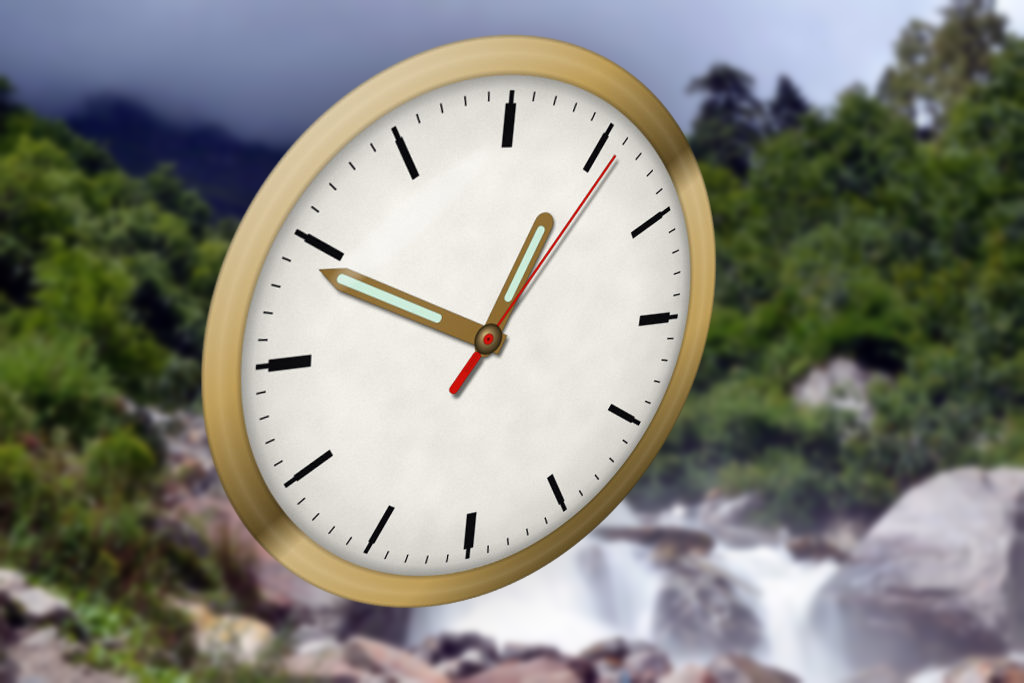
{"hour": 12, "minute": 49, "second": 6}
